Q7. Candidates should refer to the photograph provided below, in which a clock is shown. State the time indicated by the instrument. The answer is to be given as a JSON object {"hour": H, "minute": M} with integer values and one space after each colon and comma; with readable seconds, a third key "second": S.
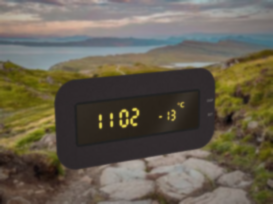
{"hour": 11, "minute": 2}
